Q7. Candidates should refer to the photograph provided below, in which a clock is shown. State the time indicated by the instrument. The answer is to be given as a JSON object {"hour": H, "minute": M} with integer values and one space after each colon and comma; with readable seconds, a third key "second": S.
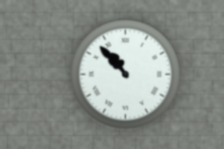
{"hour": 10, "minute": 53}
